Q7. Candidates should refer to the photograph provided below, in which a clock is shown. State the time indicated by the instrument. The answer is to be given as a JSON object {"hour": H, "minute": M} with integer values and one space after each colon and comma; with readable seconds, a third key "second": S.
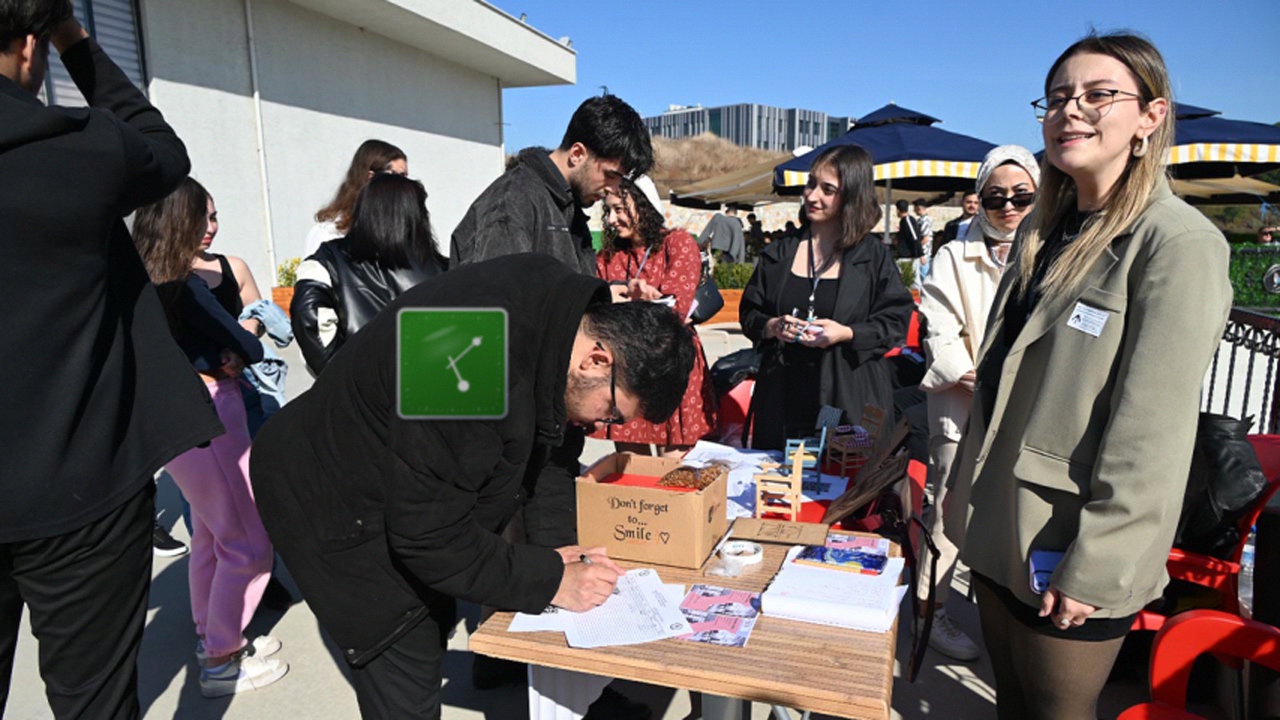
{"hour": 5, "minute": 8}
